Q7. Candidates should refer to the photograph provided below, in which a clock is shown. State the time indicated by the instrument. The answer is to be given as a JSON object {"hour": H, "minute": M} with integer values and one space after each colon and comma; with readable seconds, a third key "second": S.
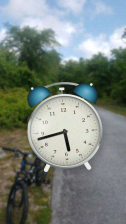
{"hour": 5, "minute": 43}
